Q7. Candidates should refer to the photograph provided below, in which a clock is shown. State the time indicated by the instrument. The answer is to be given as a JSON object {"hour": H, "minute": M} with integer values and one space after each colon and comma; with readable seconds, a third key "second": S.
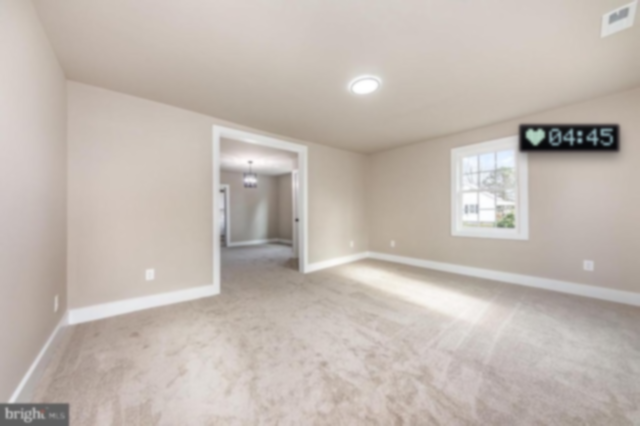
{"hour": 4, "minute": 45}
